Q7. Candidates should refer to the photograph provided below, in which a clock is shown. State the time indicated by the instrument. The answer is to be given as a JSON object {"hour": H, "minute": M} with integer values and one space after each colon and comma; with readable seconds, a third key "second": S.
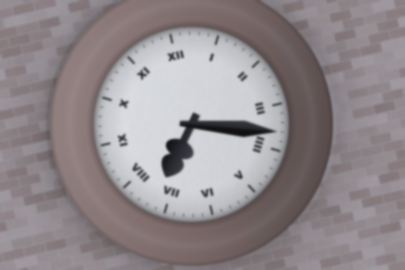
{"hour": 7, "minute": 18}
